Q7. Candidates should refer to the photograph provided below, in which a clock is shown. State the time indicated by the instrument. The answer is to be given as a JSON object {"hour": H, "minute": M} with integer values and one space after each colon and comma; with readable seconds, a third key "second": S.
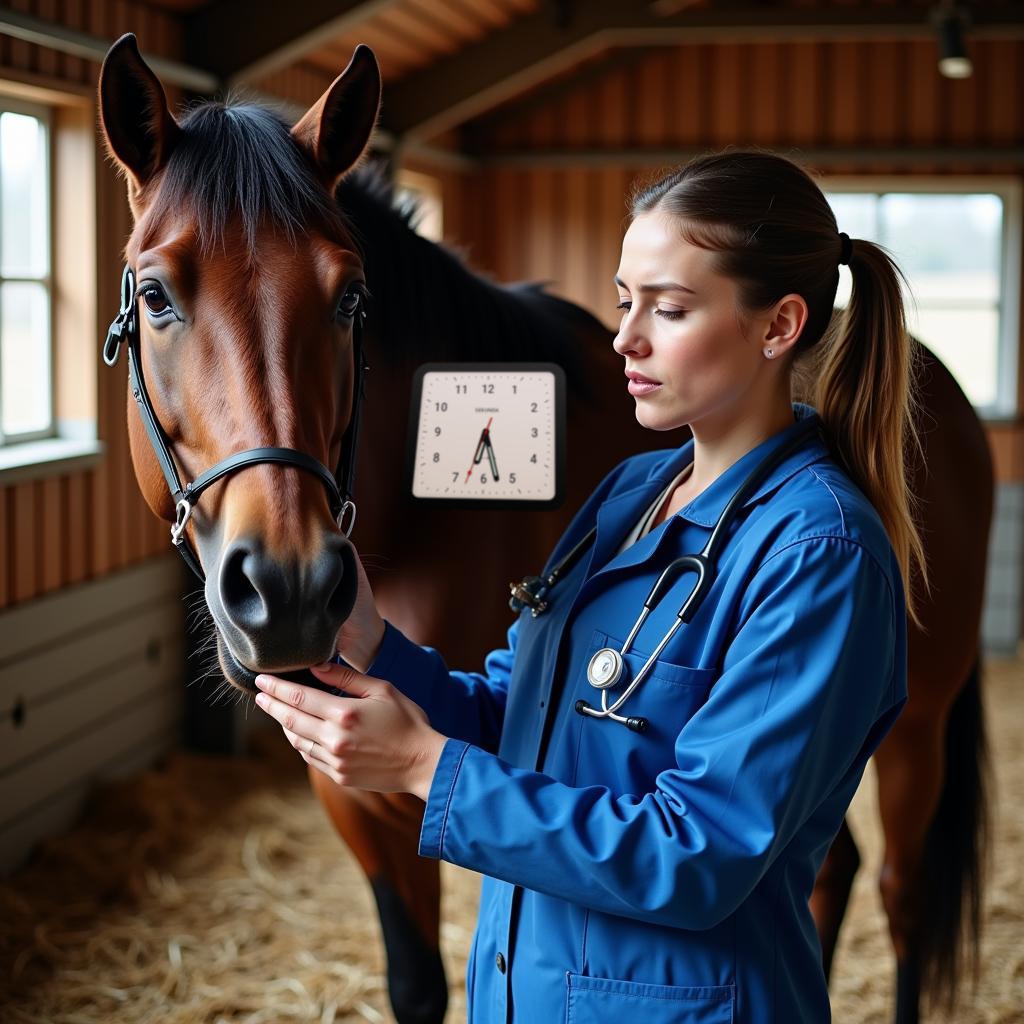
{"hour": 6, "minute": 27, "second": 33}
